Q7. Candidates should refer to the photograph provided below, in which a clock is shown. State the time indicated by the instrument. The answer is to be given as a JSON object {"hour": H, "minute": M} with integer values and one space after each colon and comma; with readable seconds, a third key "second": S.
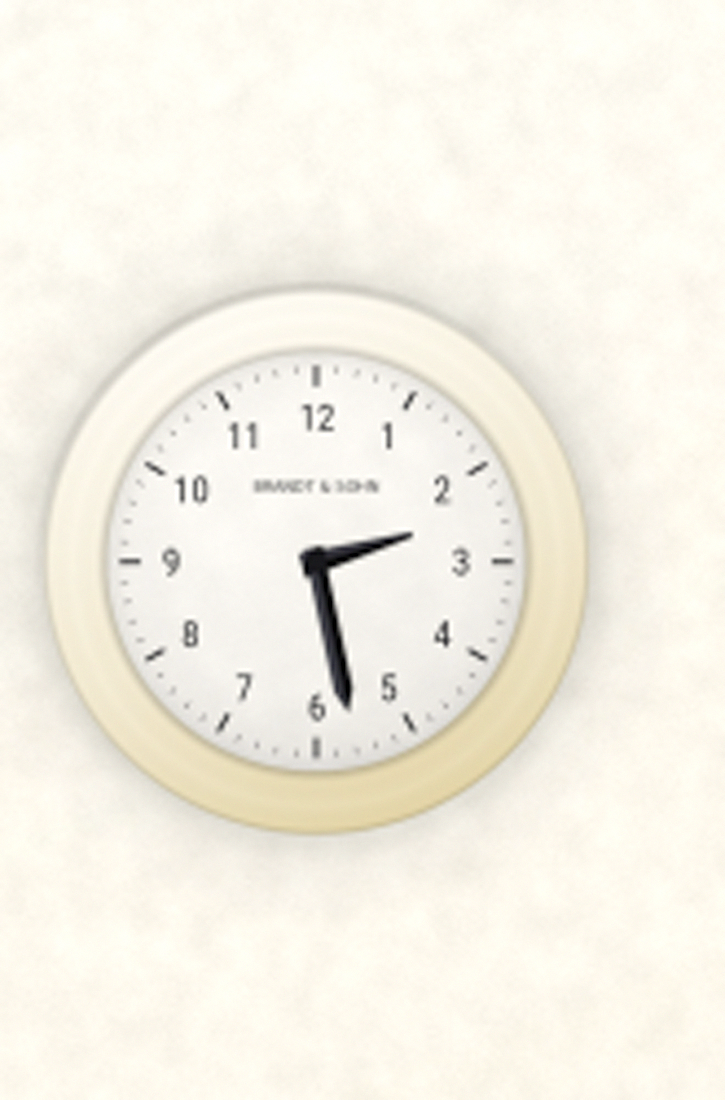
{"hour": 2, "minute": 28}
